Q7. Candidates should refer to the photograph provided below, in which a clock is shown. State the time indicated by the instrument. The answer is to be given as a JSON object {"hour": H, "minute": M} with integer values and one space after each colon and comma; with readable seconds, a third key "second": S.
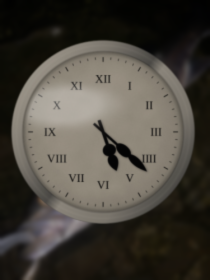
{"hour": 5, "minute": 22}
